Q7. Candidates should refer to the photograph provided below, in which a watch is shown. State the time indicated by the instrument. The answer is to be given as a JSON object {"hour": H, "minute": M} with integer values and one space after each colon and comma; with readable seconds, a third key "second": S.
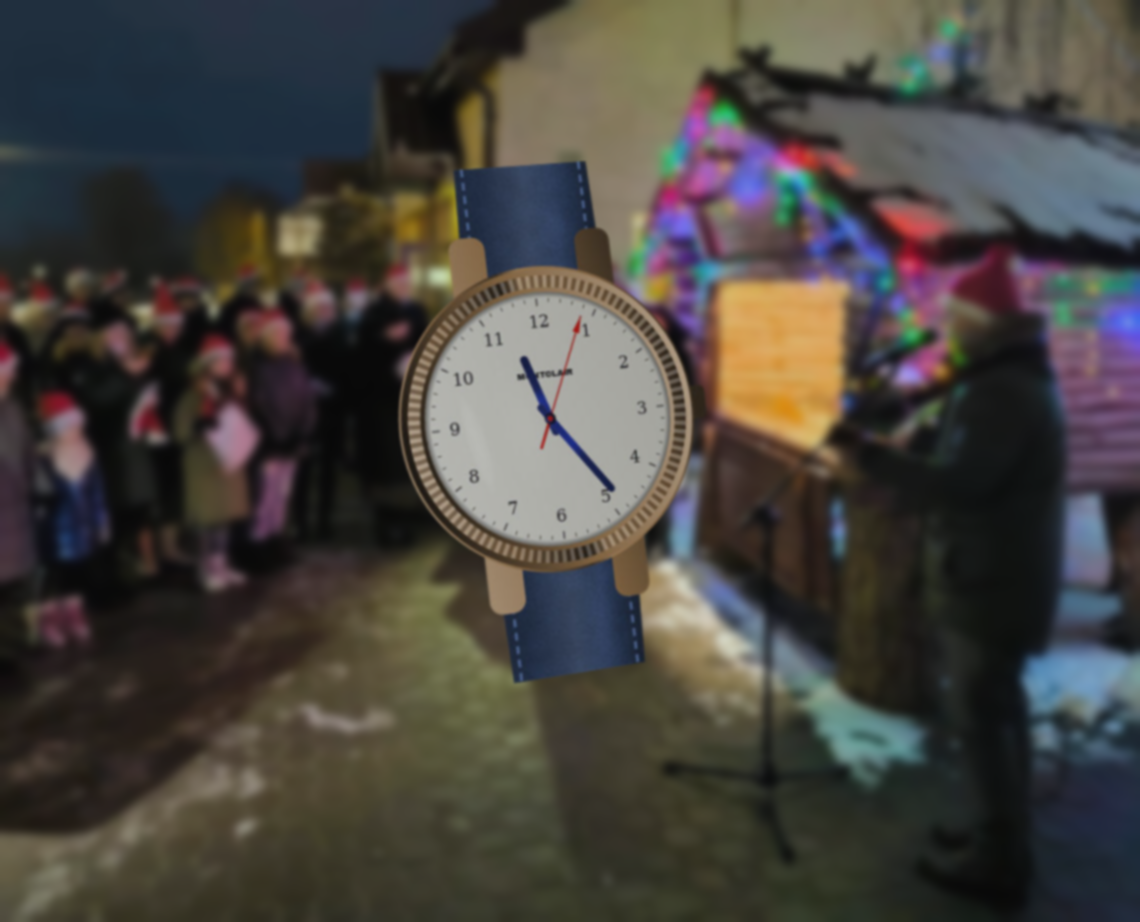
{"hour": 11, "minute": 24, "second": 4}
